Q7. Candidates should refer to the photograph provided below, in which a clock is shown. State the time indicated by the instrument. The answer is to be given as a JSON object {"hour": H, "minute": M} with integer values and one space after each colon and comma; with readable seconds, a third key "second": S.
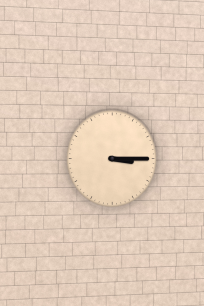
{"hour": 3, "minute": 15}
